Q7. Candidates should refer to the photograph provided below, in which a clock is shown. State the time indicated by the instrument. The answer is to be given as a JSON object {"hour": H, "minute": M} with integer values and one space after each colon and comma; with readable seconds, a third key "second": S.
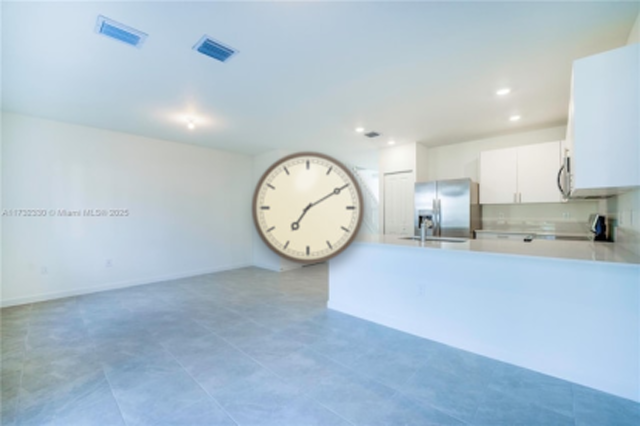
{"hour": 7, "minute": 10}
